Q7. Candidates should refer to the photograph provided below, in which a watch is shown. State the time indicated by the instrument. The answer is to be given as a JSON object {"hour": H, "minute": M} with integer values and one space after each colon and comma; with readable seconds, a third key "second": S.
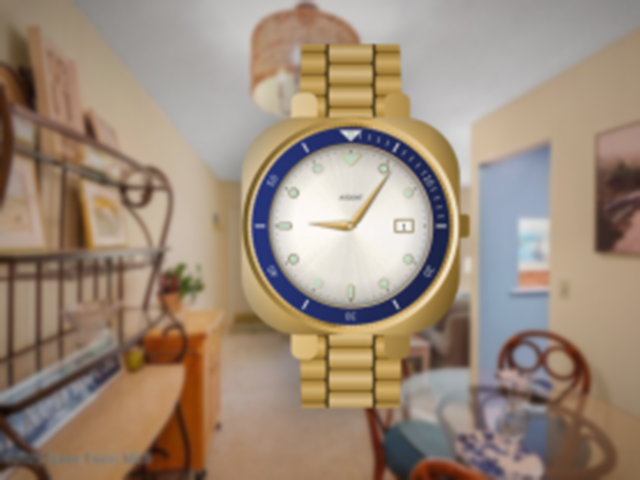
{"hour": 9, "minute": 6}
